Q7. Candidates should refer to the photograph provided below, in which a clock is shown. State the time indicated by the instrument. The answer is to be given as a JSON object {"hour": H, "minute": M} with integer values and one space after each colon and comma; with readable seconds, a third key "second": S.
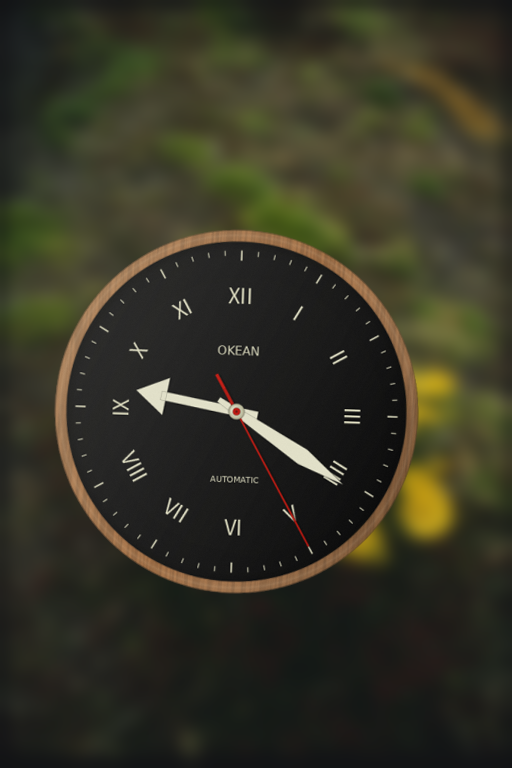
{"hour": 9, "minute": 20, "second": 25}
